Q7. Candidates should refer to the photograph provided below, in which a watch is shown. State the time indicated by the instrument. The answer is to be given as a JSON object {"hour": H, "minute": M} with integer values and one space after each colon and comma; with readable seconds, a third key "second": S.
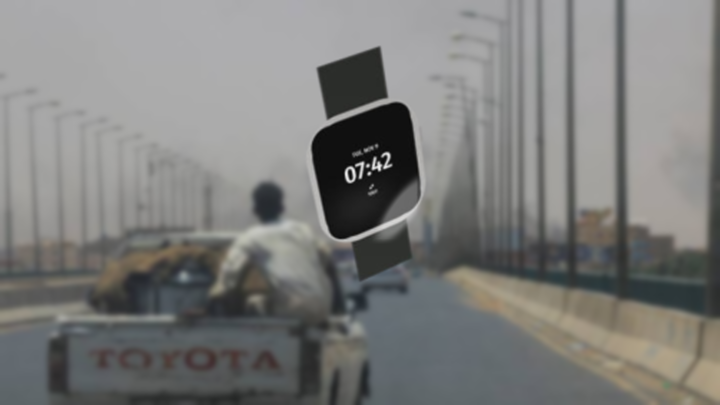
{"hour": 7, "minute": 42}
